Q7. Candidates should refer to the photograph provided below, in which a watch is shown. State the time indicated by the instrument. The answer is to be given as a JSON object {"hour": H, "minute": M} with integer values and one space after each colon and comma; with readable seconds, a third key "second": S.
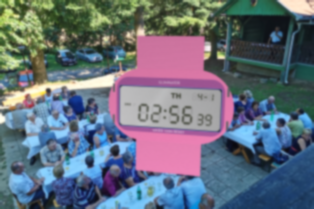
{"hour": 2, "minute": 56, "second": 39}
